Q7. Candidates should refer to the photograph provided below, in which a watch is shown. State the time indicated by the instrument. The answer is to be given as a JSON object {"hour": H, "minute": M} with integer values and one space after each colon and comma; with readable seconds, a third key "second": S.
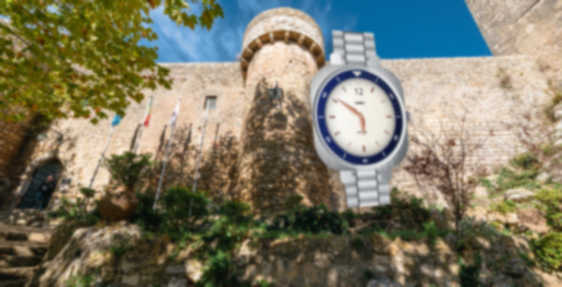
{"hour": 5, "minute": 51}
